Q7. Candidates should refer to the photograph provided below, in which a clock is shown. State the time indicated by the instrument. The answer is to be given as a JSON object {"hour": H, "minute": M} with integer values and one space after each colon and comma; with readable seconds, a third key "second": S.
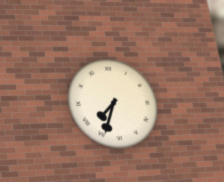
{"hour": 7, "minute": 34}
